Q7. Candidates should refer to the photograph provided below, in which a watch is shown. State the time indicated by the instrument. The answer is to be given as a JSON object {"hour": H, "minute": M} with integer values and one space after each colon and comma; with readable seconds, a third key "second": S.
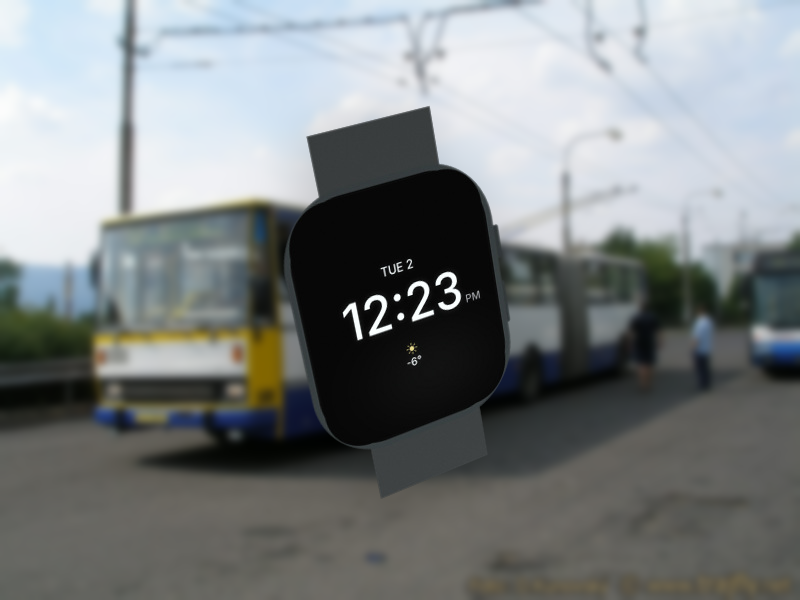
{"hour": 12, "minute": 23}
